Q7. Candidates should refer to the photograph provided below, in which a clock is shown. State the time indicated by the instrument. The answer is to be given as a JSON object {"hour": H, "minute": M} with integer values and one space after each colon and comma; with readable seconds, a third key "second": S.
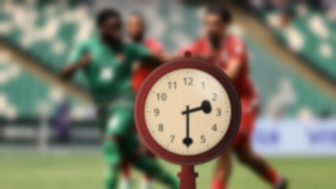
{"hour": 2, "minute": 30}
